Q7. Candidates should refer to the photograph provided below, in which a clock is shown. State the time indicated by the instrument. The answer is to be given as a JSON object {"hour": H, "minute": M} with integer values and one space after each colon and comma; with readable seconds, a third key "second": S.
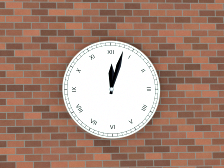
{"hour": 12, "minute": 3}
